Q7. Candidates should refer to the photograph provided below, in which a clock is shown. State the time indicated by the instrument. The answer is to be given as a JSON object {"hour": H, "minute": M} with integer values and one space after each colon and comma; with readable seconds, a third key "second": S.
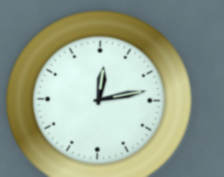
{"hour": 12, "minute": 13}
